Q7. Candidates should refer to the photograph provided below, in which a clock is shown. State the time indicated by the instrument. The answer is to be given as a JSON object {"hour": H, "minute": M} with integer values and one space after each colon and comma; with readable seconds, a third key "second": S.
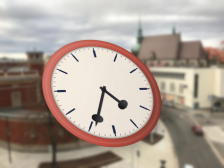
{"hour": 4, "minute": 34}
